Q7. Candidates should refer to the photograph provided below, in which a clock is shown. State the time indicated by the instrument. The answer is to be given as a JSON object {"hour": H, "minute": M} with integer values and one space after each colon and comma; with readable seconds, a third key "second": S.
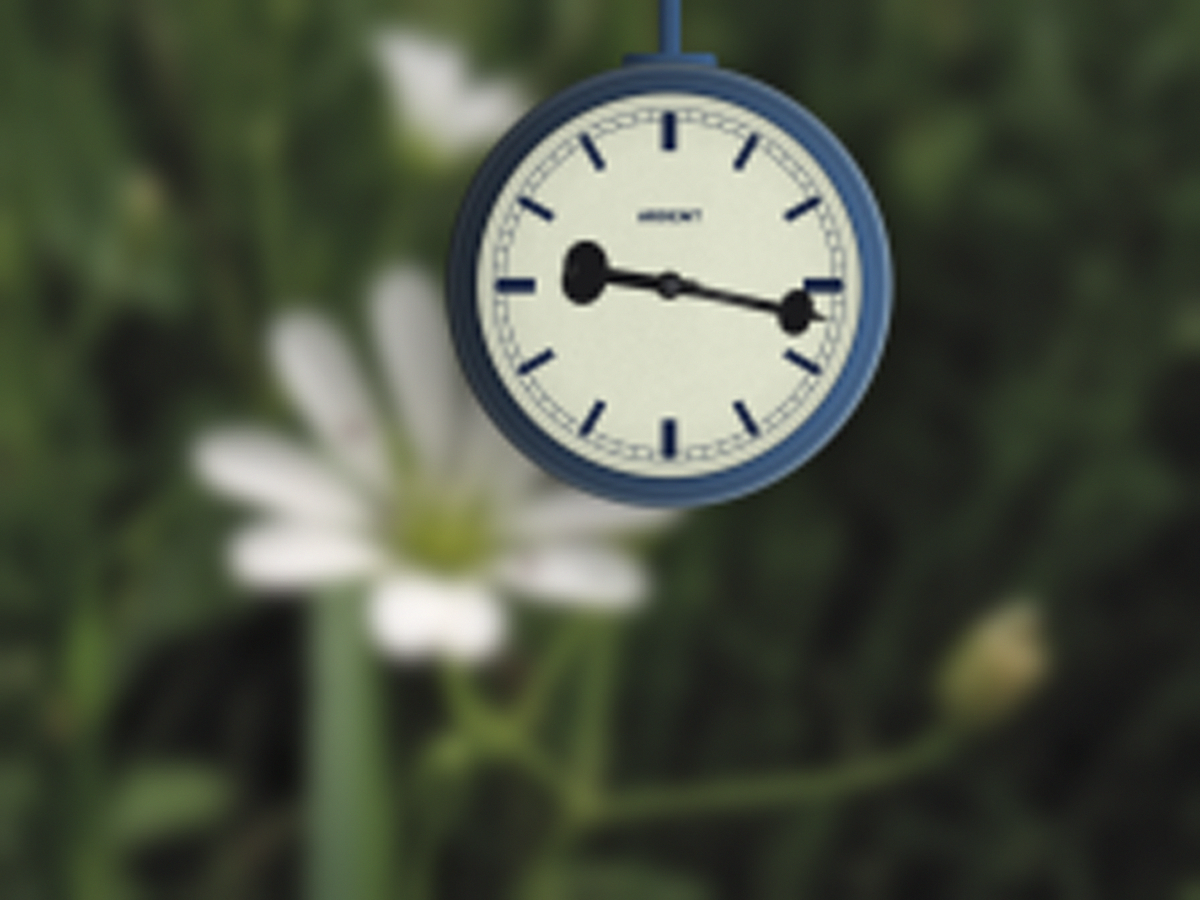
{"hour": 9, "minute": 17}
